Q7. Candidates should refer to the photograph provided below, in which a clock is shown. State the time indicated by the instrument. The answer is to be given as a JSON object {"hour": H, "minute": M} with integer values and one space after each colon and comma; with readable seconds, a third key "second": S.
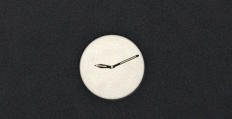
{"hour": 9, "minute": 11}
